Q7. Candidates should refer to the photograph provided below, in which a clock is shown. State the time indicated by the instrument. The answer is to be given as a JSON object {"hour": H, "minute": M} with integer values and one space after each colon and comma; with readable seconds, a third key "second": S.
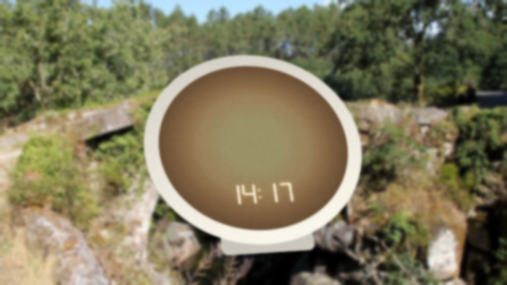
{"hour": 14, "minute": 17}
